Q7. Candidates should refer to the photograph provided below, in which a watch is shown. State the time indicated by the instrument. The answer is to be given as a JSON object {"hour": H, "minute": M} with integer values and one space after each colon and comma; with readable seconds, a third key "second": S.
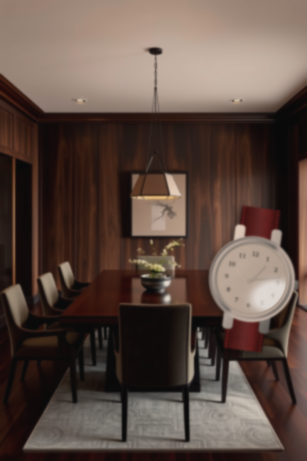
{"hour": 1, "minute": 13}
